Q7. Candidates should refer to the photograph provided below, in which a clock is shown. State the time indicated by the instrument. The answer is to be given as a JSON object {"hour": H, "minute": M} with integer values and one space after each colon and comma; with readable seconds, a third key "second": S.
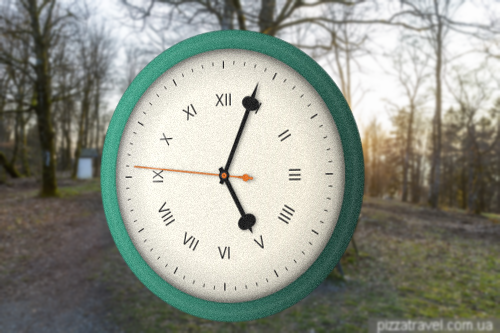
{"hour": 5, "minute": 3, "second": 46}
